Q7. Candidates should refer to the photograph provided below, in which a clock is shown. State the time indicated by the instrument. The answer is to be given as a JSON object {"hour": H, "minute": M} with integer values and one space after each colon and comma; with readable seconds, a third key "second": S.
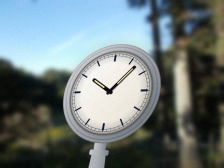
{"hour": 10, "minute": 7}
